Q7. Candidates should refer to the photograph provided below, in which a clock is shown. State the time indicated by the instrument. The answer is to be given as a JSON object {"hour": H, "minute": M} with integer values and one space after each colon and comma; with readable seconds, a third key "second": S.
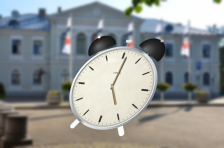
{"hour": 5, "minute": 1}
